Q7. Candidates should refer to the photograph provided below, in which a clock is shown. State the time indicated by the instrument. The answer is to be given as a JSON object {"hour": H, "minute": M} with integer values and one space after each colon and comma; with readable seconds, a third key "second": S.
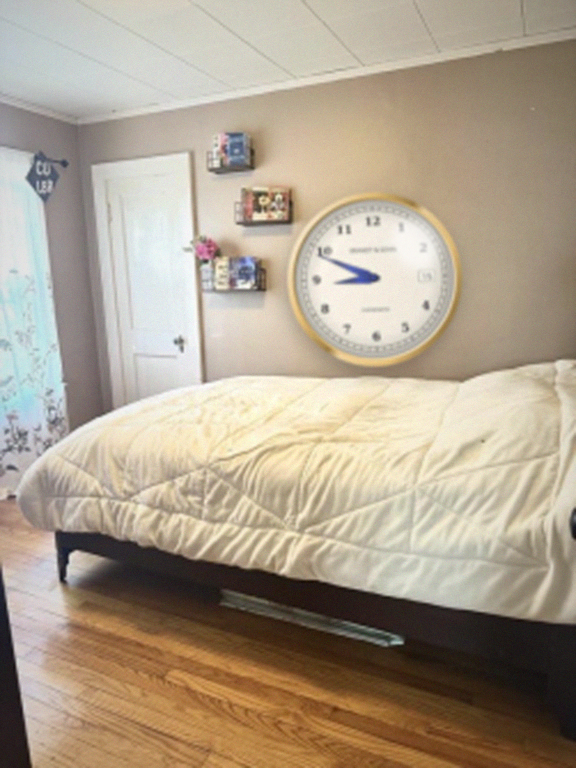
{"hour": 8, "minute": 49}
